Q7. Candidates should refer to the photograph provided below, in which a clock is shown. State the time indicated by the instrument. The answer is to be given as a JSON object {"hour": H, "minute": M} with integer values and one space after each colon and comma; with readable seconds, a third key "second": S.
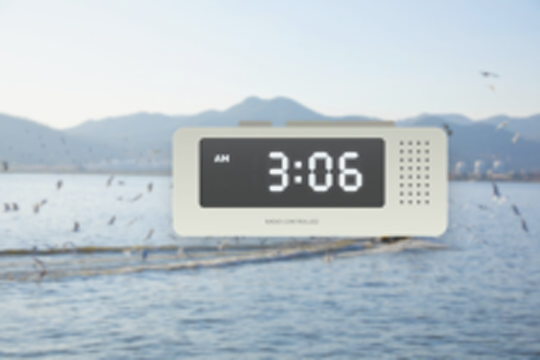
{"hour": 3, "minute": 6}
